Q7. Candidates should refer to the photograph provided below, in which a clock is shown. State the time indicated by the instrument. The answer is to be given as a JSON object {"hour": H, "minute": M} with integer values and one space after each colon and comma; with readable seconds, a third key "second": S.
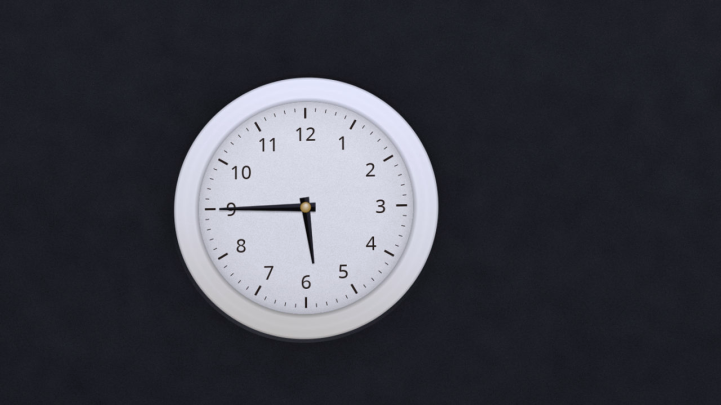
{"hour": 5, "minute": 45}
